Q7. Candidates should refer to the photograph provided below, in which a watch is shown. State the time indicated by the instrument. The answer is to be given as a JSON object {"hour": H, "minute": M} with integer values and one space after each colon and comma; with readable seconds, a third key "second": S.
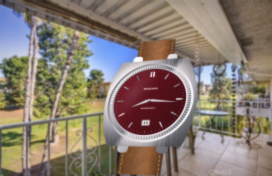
{"hour": 8, "minute": 16}
